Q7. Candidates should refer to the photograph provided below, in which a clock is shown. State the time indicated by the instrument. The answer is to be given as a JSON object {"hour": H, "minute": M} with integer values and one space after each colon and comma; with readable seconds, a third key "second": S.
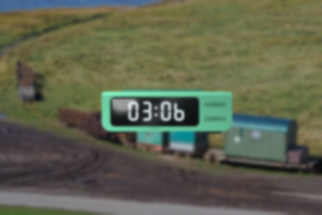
{"hour": 3, "minute": 6}
